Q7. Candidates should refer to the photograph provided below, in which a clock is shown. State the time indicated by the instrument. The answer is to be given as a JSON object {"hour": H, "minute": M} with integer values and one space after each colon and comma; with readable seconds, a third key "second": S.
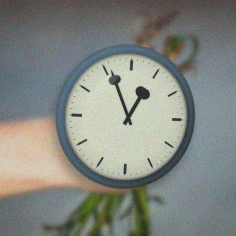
{"hour": 12, "minute": 56}
